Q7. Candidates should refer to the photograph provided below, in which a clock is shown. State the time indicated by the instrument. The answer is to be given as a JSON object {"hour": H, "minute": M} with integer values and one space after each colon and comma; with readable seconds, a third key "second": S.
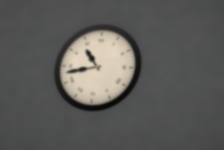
{"hour": 10, "minute": 43}
